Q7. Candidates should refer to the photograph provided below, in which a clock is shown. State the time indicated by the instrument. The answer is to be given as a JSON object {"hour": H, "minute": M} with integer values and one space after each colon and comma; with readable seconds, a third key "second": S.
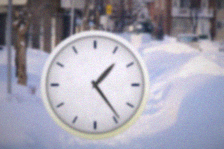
{"hour": 1, "minute": 24}
